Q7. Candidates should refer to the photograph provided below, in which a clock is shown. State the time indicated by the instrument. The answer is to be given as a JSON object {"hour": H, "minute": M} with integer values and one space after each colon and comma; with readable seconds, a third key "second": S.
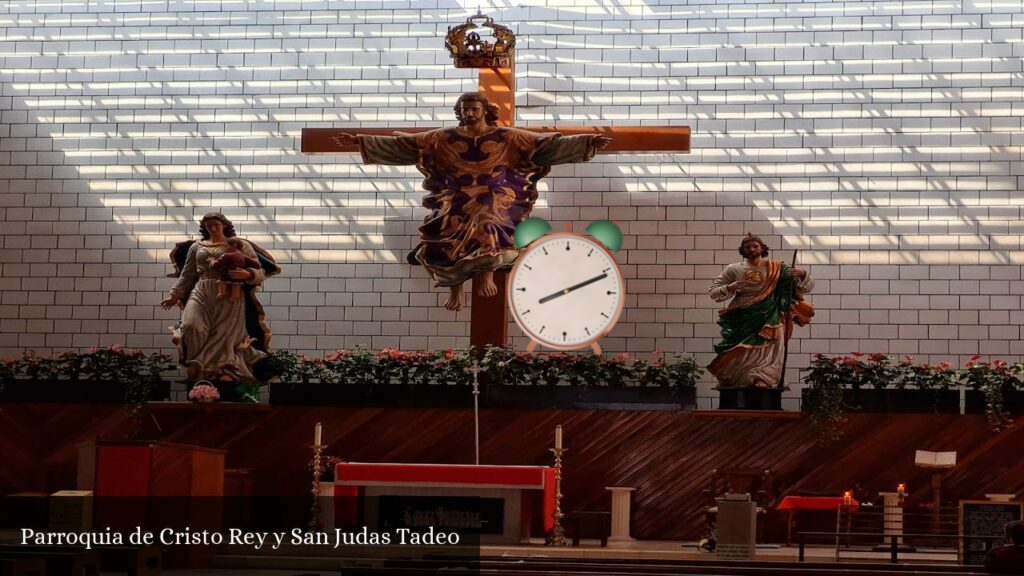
{"hour": 8, "minute": 11}
